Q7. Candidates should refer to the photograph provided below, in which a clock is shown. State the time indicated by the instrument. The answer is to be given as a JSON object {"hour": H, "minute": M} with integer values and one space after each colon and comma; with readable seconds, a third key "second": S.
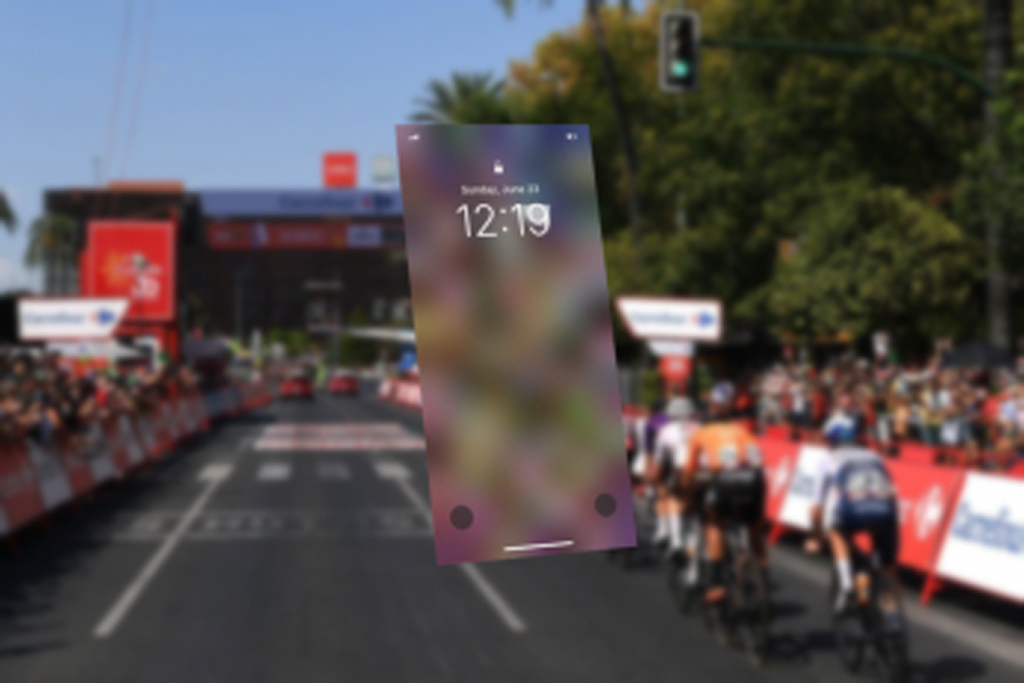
{"hour": 12, "minute": 19}
